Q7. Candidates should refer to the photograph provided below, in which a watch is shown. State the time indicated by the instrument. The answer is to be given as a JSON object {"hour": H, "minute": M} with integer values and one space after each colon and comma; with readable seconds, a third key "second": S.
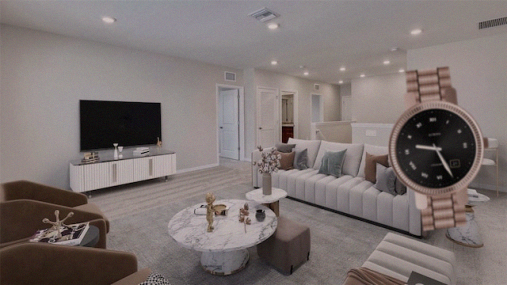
{"hour": 9, "minute": 26}
